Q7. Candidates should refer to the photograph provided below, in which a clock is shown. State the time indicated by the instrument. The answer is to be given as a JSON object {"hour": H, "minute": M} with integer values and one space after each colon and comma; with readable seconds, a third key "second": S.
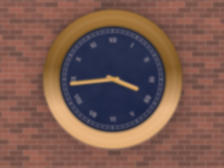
{"hour": 3, "minute": 44}
